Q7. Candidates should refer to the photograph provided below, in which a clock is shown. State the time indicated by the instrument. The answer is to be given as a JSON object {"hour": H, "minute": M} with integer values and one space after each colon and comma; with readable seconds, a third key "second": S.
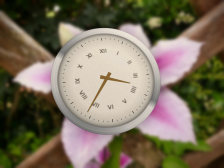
{"hour": 3, "minute": 36}
